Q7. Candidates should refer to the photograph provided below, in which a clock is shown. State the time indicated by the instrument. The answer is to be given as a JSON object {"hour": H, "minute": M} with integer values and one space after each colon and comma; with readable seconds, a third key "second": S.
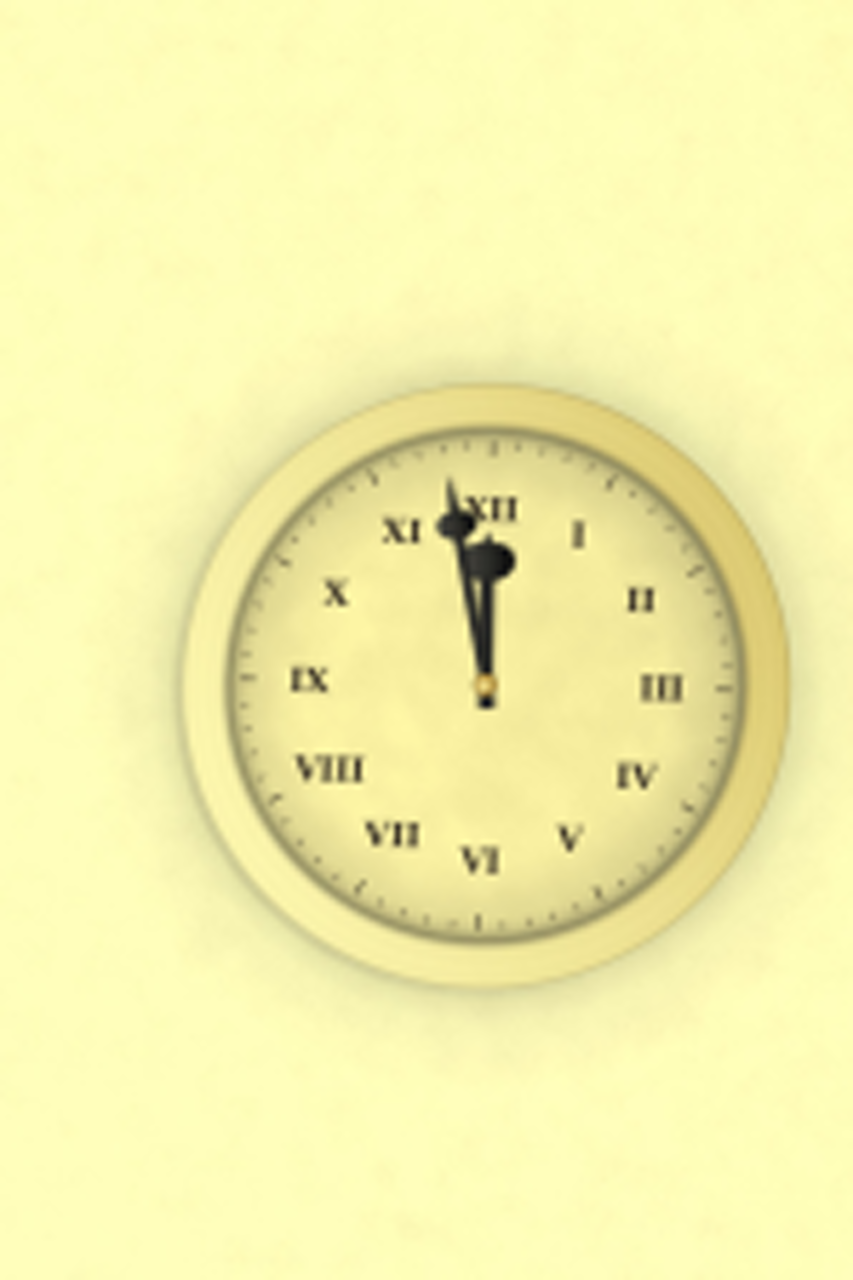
{"hour": 11, "minute": 58}
